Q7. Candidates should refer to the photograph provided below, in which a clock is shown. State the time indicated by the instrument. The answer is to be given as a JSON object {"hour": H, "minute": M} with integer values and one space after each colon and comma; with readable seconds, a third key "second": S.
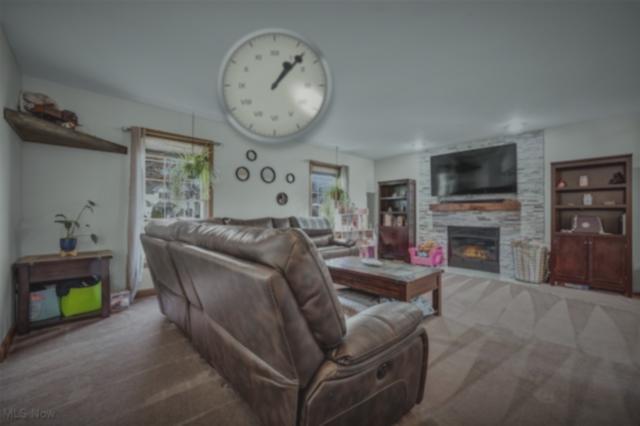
{"hour": 1, "minute": 7}
